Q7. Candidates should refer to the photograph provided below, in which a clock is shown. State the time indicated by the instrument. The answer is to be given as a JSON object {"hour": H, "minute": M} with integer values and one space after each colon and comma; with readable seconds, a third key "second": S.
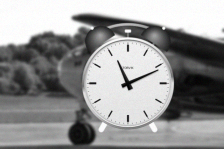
{"hour": 11, "minute": 11}
